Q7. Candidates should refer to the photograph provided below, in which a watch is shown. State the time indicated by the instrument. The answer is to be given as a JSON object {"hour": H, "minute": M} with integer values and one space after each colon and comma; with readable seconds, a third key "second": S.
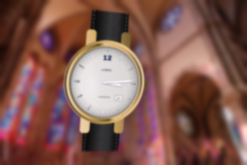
{"hour": 3, "minute": 14}
